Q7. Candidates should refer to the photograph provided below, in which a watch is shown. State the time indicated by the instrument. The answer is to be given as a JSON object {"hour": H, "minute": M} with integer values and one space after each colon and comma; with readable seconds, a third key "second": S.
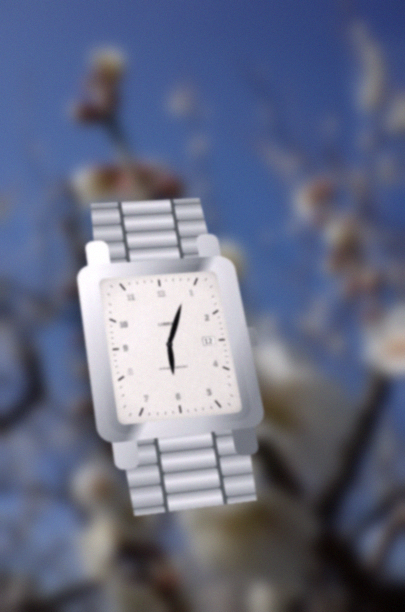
{"hour": 6, "minute": 4}
